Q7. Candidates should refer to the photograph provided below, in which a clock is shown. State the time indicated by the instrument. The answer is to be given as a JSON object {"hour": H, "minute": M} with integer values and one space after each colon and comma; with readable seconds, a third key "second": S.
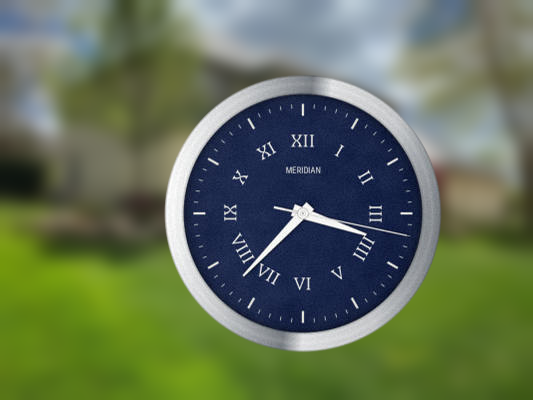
{"hour": 3, "minute": 37, "second": 17}
